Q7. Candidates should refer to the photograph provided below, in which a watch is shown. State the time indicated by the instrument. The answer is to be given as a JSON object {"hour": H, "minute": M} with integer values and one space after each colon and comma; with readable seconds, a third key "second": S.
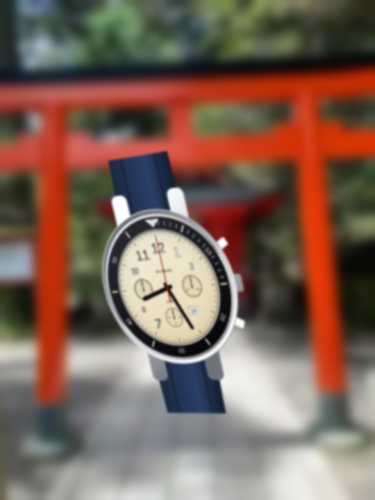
{"hour": 8, "minute": 26}
